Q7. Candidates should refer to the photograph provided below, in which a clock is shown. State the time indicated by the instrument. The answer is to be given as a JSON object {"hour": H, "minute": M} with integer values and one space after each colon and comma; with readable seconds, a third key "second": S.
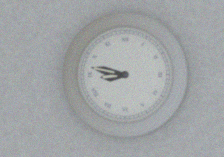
{"hour": 8, "minute": 47}
